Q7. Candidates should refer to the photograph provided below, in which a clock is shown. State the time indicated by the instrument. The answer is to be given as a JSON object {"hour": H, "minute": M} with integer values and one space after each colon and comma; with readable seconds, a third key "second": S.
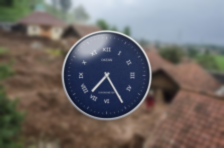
{"hour": 7, "minute": 25}
